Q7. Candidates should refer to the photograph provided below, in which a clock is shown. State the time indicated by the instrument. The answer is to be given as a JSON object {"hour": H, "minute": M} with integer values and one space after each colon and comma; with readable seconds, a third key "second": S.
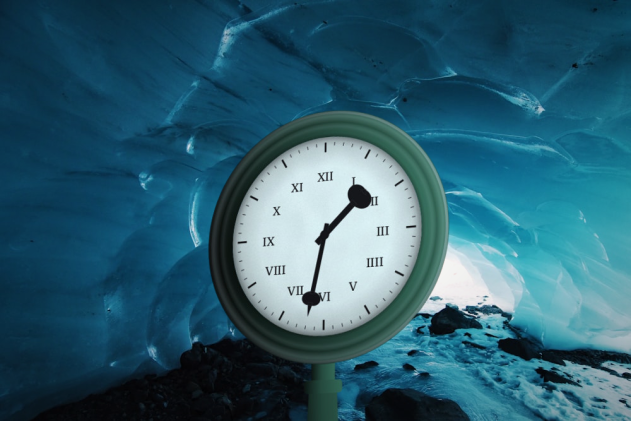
{"hour": 1, "minute": 32}
